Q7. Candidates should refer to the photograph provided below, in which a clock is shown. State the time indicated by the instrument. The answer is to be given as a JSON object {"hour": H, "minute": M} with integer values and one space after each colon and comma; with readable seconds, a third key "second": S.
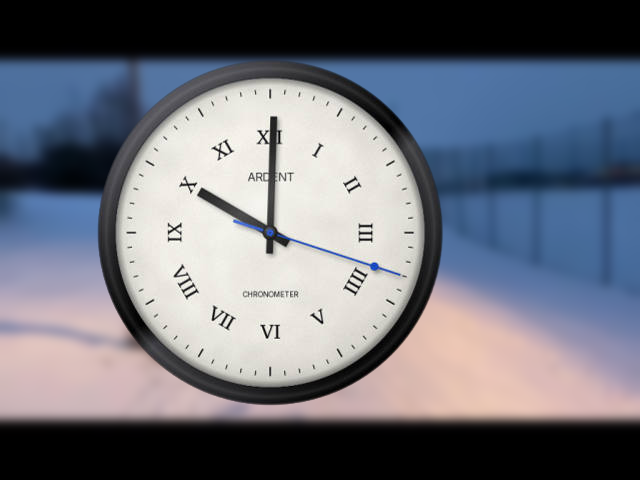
{"hour": 10, "minute": 0, "second": 18}
